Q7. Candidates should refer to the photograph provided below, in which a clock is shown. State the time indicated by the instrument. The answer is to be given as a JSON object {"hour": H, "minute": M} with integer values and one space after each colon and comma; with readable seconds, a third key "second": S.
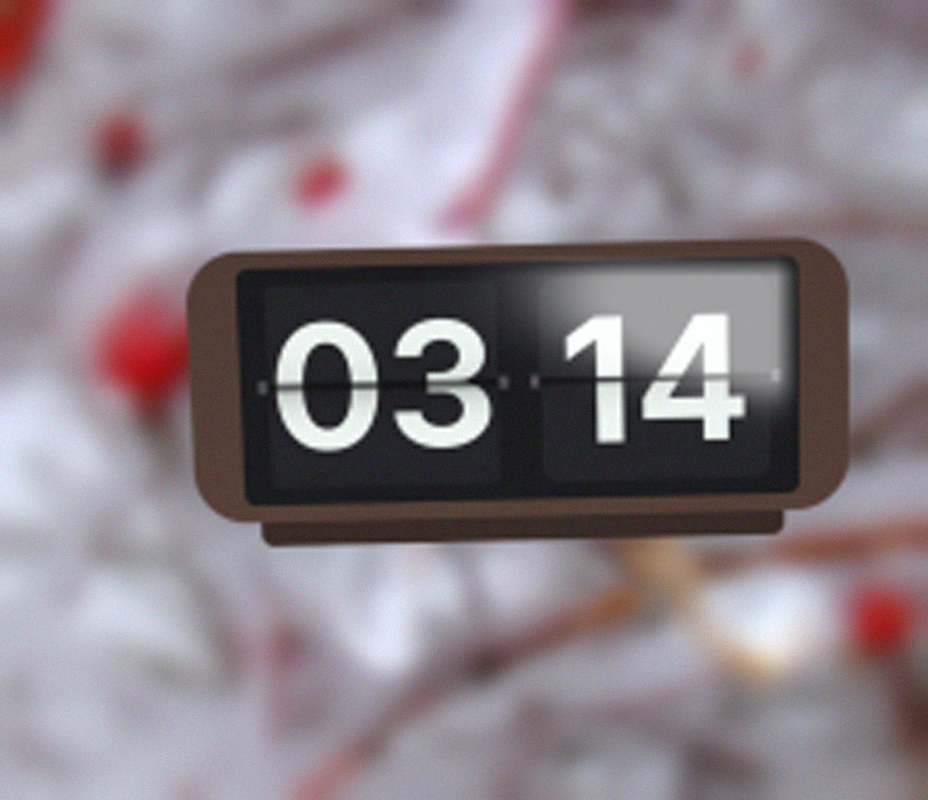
{"hour": 3, "minute": 14}
